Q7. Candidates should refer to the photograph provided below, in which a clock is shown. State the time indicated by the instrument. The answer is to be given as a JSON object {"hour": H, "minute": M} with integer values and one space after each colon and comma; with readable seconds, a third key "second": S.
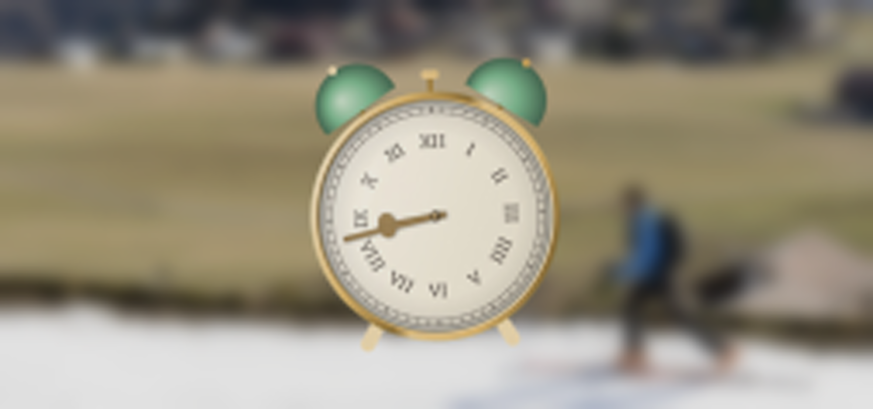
{"hour": 8, "minute": 43}
